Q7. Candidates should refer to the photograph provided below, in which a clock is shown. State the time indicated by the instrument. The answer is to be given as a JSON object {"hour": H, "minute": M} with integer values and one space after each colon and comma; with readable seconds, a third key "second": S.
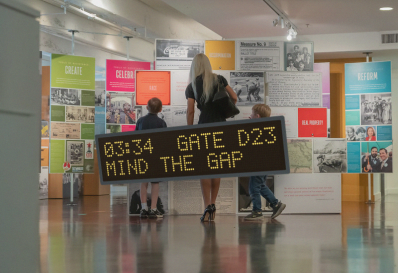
{"hour": 3, "minute": 34}
